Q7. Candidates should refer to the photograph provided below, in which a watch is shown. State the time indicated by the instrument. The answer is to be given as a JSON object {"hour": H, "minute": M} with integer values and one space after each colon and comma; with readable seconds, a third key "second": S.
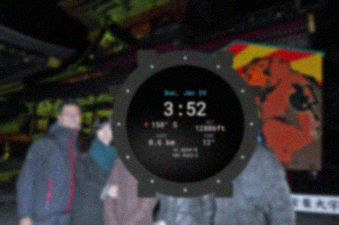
{"hour": 3, "minute": 52}
